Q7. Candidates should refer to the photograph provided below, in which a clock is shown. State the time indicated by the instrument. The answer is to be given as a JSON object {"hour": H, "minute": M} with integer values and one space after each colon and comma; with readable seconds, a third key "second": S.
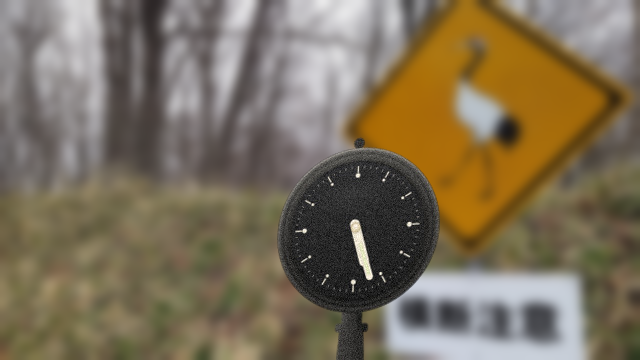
{"hour": 5, "minute": 27}
